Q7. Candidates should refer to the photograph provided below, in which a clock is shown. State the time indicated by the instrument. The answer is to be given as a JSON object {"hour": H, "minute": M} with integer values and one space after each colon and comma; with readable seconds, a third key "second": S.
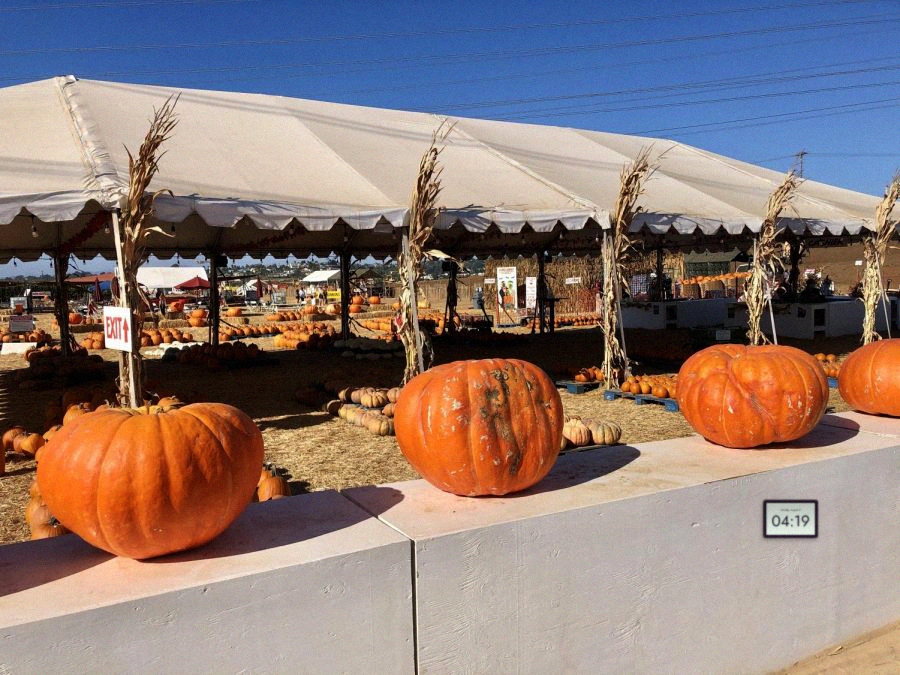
{"hour": 4, "minute": 19}
